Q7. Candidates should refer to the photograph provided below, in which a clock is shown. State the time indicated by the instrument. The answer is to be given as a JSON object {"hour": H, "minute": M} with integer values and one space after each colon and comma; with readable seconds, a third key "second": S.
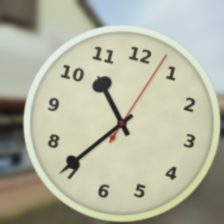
{"hour": 10, "minute": 36, "second": 3}
